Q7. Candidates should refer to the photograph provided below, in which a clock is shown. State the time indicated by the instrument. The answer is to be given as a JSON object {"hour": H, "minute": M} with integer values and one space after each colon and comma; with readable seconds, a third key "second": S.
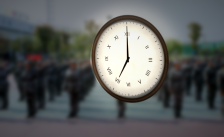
{"hour": 7, "minute": 0}
